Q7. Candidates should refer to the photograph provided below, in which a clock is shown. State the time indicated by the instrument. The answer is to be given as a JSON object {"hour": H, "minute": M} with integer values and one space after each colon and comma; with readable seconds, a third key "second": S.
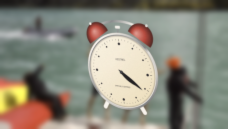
{"hour": 4, "minute": 21}
